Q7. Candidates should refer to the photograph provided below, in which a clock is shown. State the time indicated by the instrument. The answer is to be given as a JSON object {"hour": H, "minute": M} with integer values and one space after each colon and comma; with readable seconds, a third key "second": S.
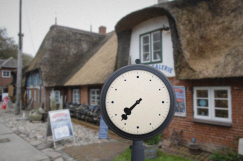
{"hour": 7, "minute": 37}
